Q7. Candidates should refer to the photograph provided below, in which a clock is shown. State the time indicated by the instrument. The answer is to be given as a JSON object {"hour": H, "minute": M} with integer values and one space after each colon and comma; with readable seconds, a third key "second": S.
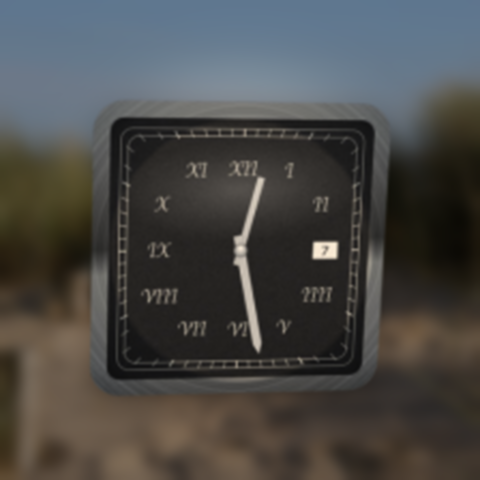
{"hour": 12, "minute": 28}
